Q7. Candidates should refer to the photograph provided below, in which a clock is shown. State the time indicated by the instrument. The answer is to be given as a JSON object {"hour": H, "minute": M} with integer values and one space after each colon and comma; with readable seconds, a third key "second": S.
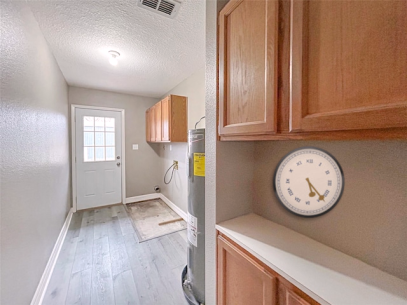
{"hour": 5, "minute": 23}
